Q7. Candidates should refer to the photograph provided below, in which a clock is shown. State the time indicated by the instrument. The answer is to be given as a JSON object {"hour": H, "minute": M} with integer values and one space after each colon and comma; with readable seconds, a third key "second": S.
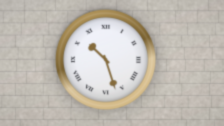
{"hour": 10, "minute": 27}
